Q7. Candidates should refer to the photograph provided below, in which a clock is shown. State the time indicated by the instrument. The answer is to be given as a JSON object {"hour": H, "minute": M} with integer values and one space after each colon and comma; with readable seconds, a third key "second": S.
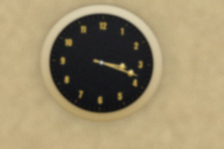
{"hour": 3, "minute": 18}
